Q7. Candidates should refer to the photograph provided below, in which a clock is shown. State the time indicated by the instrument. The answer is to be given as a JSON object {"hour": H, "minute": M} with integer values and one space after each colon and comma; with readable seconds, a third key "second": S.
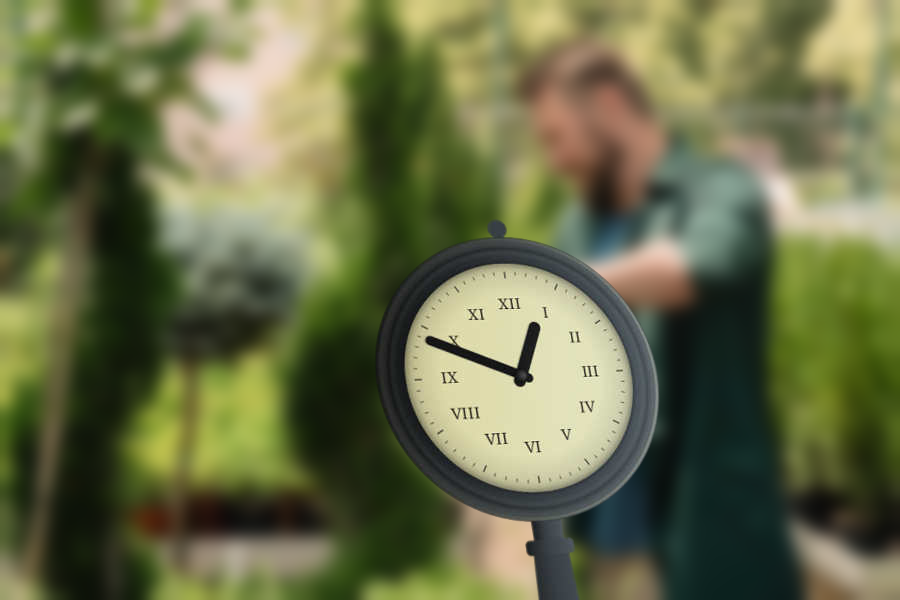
{"hour": 12, "minute": 49}
